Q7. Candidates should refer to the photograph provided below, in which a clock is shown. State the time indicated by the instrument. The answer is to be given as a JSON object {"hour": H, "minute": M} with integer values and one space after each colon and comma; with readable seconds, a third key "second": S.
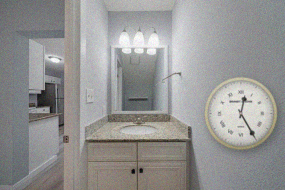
{"hour": 12, "minute": 25}
